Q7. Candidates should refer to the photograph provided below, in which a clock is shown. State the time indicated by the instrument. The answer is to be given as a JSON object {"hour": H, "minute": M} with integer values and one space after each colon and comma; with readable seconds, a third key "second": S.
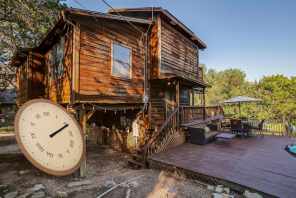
{"hour": 2, "minute": 11}
